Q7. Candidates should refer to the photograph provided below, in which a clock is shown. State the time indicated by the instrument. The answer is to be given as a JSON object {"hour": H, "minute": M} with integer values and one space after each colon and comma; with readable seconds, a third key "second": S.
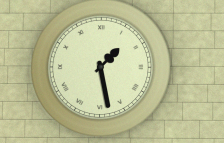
{"hour": 1, "minute": 28}
